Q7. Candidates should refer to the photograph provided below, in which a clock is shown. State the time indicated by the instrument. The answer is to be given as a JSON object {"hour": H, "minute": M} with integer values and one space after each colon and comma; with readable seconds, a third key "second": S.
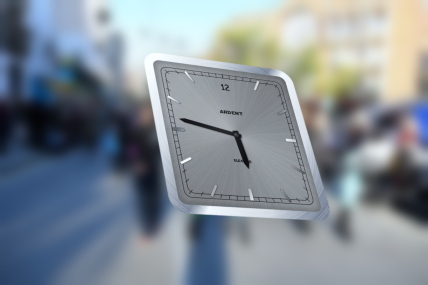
{"hour": 5, "minute": 47}
